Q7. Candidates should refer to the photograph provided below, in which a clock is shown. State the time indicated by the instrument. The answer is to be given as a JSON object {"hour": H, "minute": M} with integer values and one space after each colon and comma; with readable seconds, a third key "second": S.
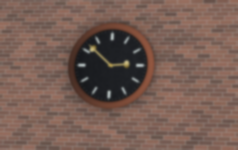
{"hour": 2, "minute": 52}
